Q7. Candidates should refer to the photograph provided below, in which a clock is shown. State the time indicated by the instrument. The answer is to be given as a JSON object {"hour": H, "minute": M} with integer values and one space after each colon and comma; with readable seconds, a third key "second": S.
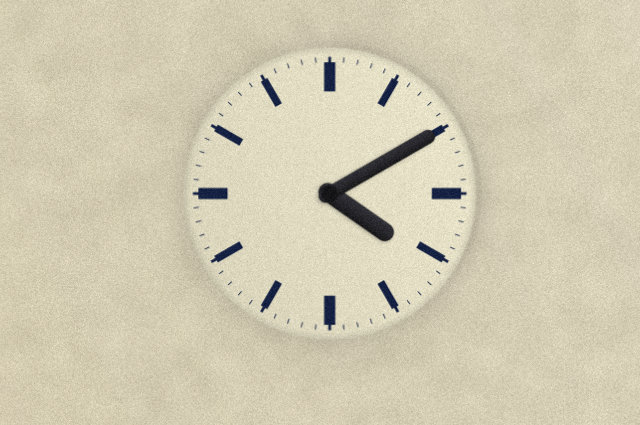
{"hour": 4, "minute": 10}
